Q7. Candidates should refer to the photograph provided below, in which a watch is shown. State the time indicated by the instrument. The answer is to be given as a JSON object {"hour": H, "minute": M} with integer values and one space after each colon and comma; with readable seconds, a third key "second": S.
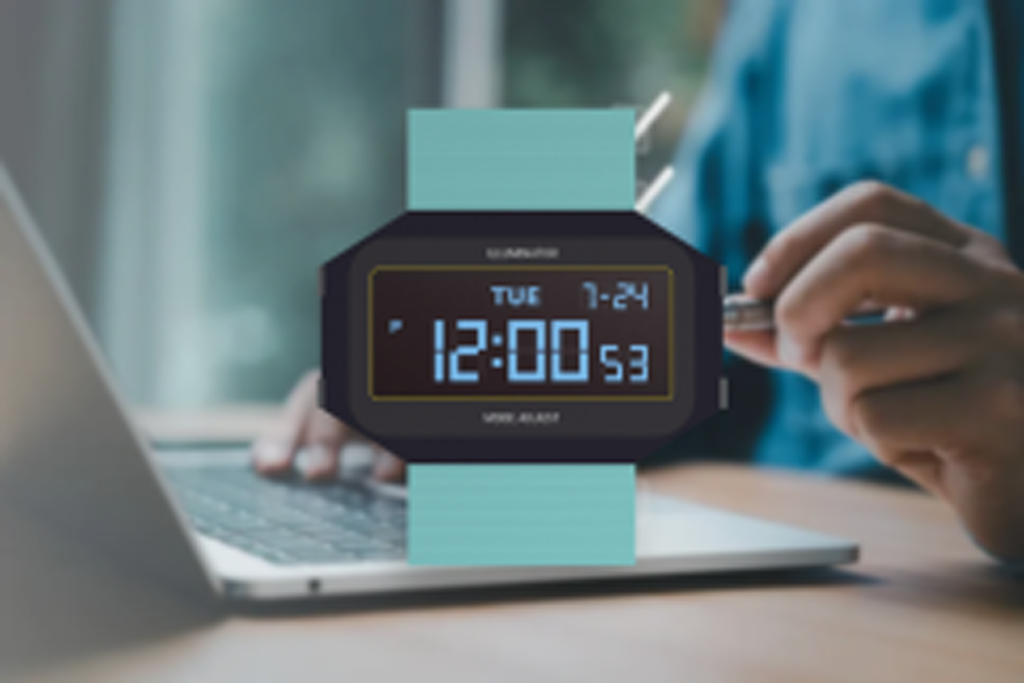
{"hour": 12, "minute": 0, "second": 53}
